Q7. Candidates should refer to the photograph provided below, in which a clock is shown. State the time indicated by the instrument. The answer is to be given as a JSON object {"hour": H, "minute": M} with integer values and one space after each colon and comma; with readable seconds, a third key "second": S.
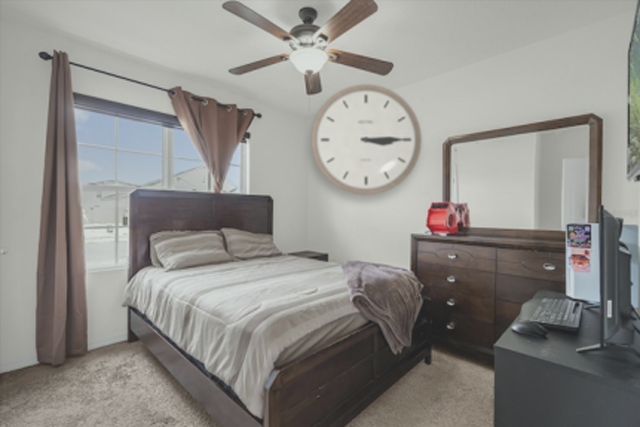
{"hour": 3, "minute": 15}
